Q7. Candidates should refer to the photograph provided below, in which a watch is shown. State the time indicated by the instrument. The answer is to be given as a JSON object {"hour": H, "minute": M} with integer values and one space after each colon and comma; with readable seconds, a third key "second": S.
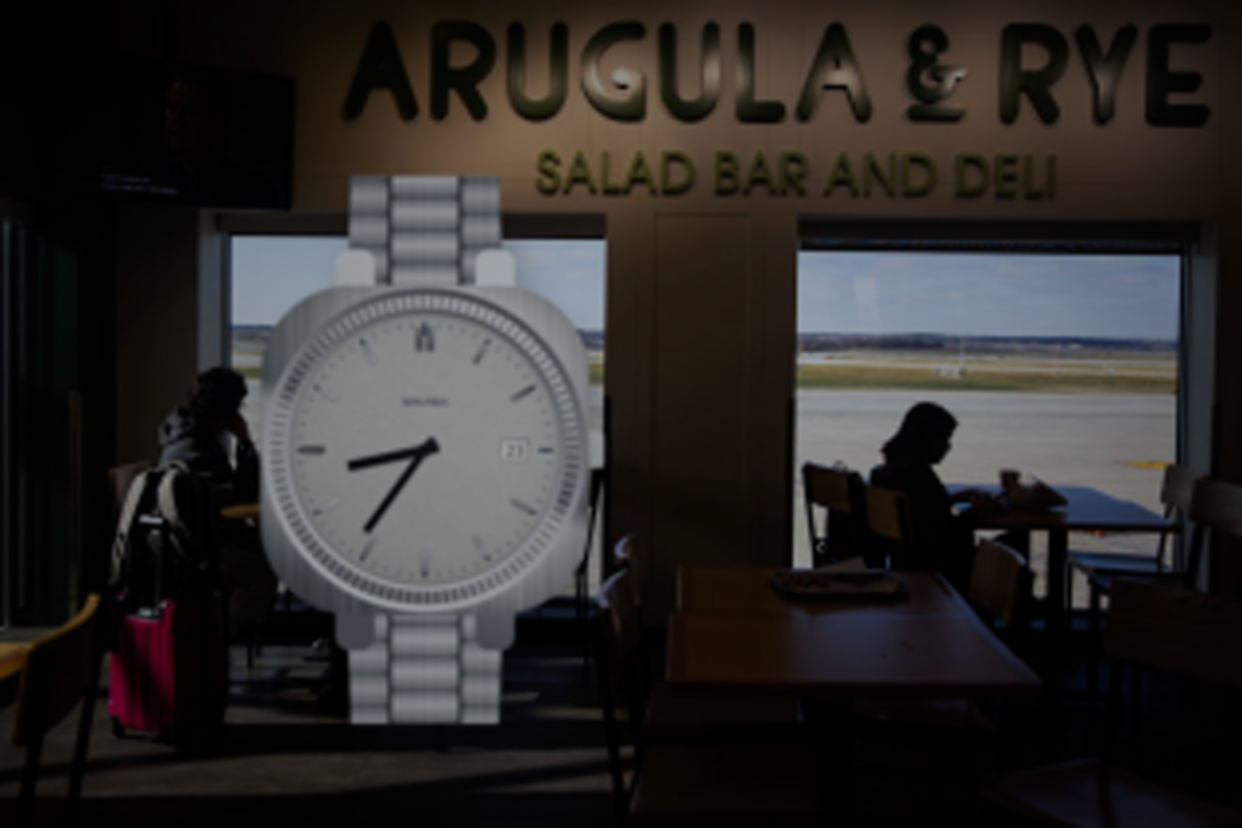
{"hour": 8, "minute": 36}
